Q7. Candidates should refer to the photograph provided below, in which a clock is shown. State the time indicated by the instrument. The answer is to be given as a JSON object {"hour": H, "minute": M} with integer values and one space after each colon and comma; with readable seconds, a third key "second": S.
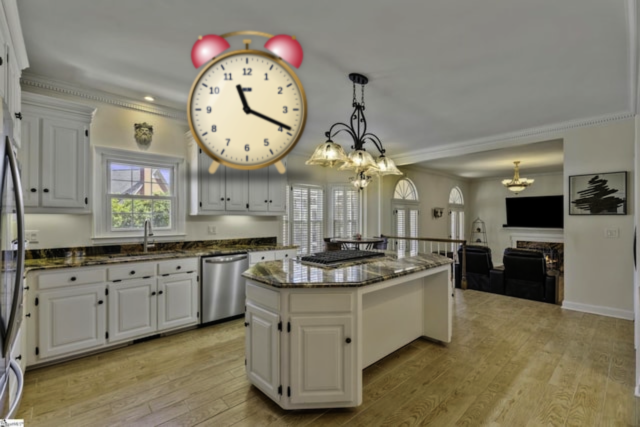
{"hour": 11, "minute": 19}
